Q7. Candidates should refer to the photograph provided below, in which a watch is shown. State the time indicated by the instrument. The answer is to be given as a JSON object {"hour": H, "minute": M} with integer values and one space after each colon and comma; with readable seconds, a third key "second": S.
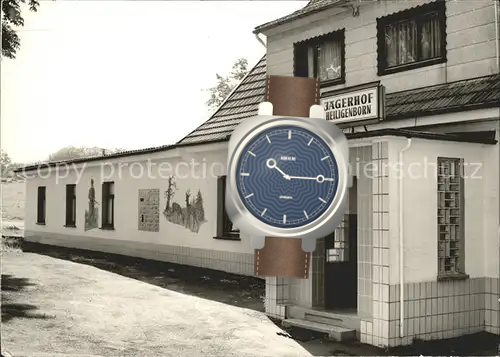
{"hour": 10, "minute": 15}
